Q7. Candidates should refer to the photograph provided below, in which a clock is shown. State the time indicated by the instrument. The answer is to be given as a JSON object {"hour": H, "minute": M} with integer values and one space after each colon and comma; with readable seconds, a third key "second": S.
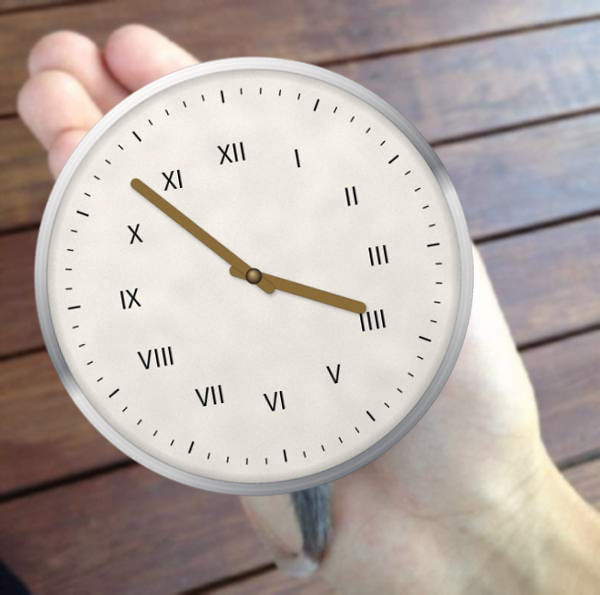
{"hour": 3, "minute": 53}
